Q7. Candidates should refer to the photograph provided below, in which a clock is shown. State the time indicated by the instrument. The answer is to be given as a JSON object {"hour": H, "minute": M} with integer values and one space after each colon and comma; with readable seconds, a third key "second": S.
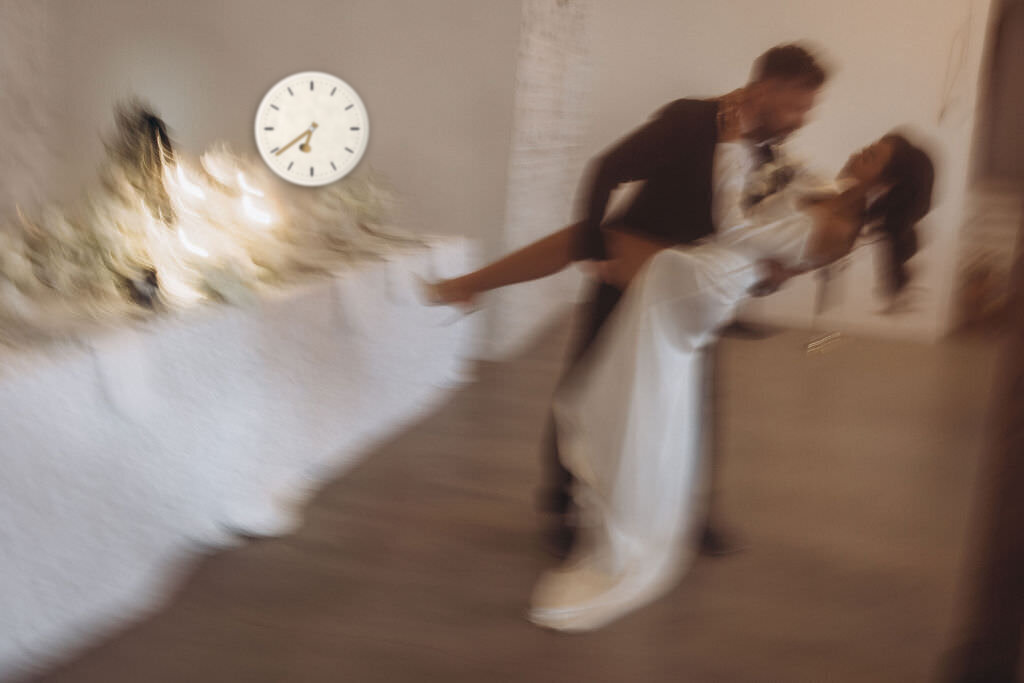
{"hour": 6, "minute": 39}
